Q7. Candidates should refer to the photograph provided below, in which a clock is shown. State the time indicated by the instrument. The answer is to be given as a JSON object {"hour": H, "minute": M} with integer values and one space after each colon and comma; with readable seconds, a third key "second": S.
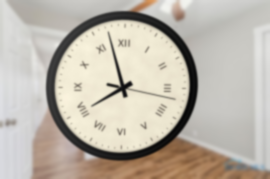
{"hour": 7, "minute": 57, "second": 17}
